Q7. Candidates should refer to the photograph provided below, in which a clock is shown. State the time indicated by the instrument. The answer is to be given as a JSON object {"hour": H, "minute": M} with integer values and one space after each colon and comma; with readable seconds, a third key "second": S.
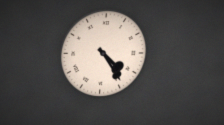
{"hour": 4, "minute": 24}
